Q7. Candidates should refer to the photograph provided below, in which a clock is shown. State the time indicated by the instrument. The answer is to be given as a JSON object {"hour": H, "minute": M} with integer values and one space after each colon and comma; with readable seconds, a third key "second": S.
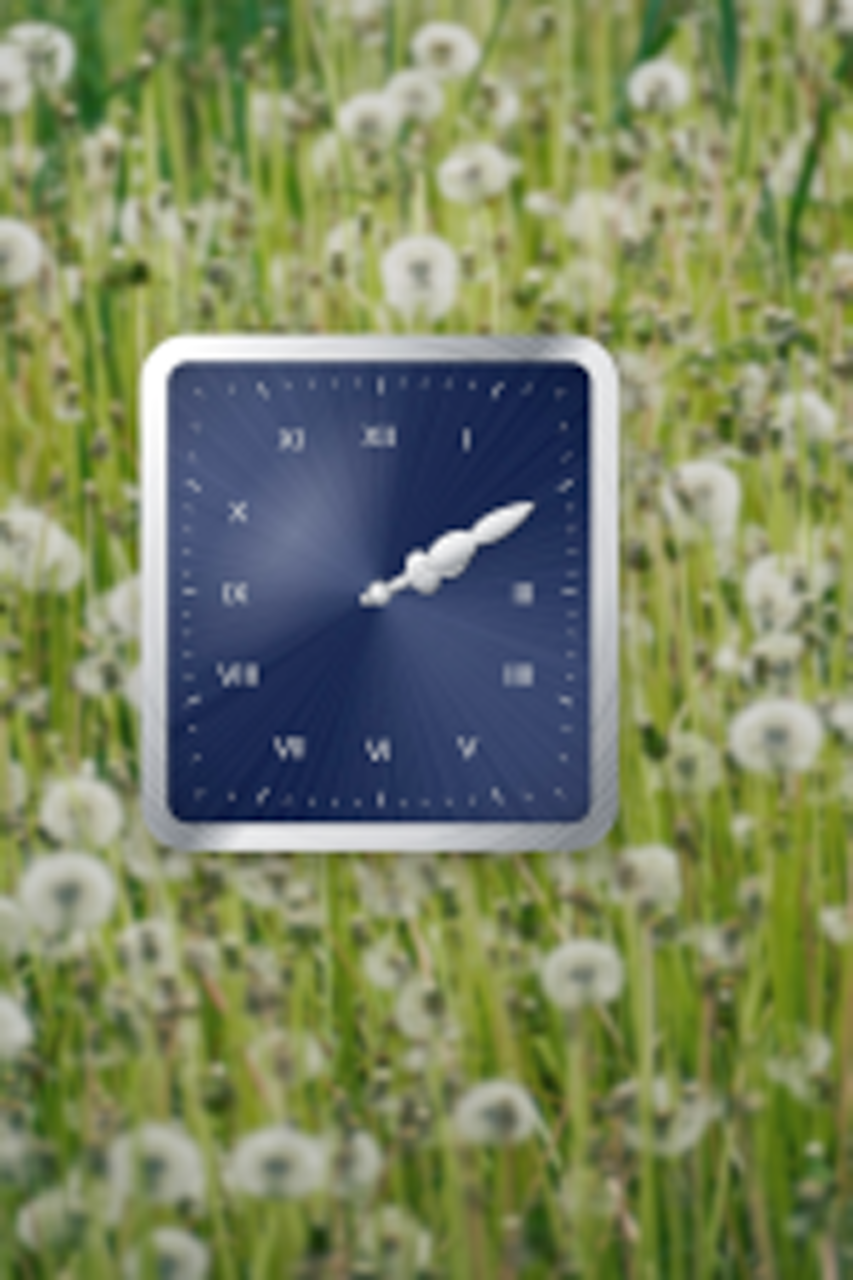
{"hour": 2, "minute": 10}
